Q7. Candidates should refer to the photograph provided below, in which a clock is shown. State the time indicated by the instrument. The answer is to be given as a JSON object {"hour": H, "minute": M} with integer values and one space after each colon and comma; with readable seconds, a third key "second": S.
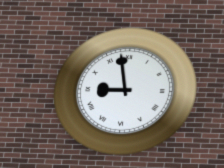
{"hour": 8, "minute": 58}
